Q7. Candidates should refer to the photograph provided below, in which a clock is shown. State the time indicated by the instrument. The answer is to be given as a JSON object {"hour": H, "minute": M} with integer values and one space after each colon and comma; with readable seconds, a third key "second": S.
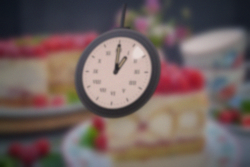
{"hour": 1, "minute": 0}
